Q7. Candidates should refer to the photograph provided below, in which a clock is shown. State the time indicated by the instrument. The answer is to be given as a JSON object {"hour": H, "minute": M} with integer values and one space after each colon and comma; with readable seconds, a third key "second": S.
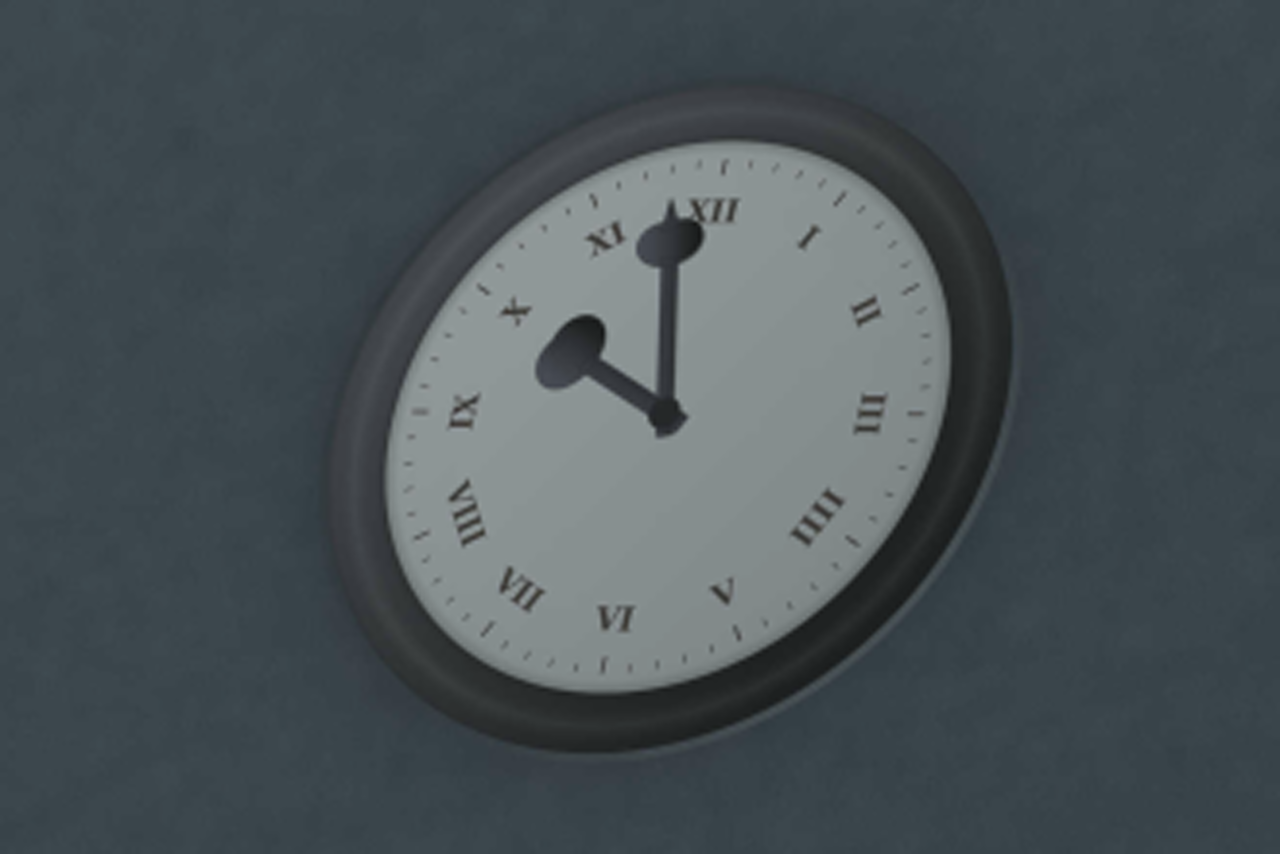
{"hour": 9, "minute": 58}
